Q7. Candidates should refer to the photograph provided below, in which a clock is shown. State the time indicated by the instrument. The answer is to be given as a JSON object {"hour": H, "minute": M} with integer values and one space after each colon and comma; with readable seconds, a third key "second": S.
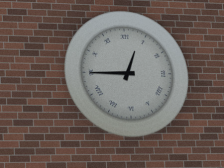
{"hour": 12, "minute": 45}
